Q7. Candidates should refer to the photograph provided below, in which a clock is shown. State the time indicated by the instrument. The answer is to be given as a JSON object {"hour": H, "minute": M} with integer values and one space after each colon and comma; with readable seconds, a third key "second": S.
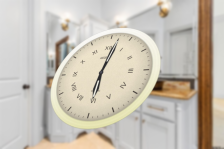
{"hour": 6, "minute": 2}
